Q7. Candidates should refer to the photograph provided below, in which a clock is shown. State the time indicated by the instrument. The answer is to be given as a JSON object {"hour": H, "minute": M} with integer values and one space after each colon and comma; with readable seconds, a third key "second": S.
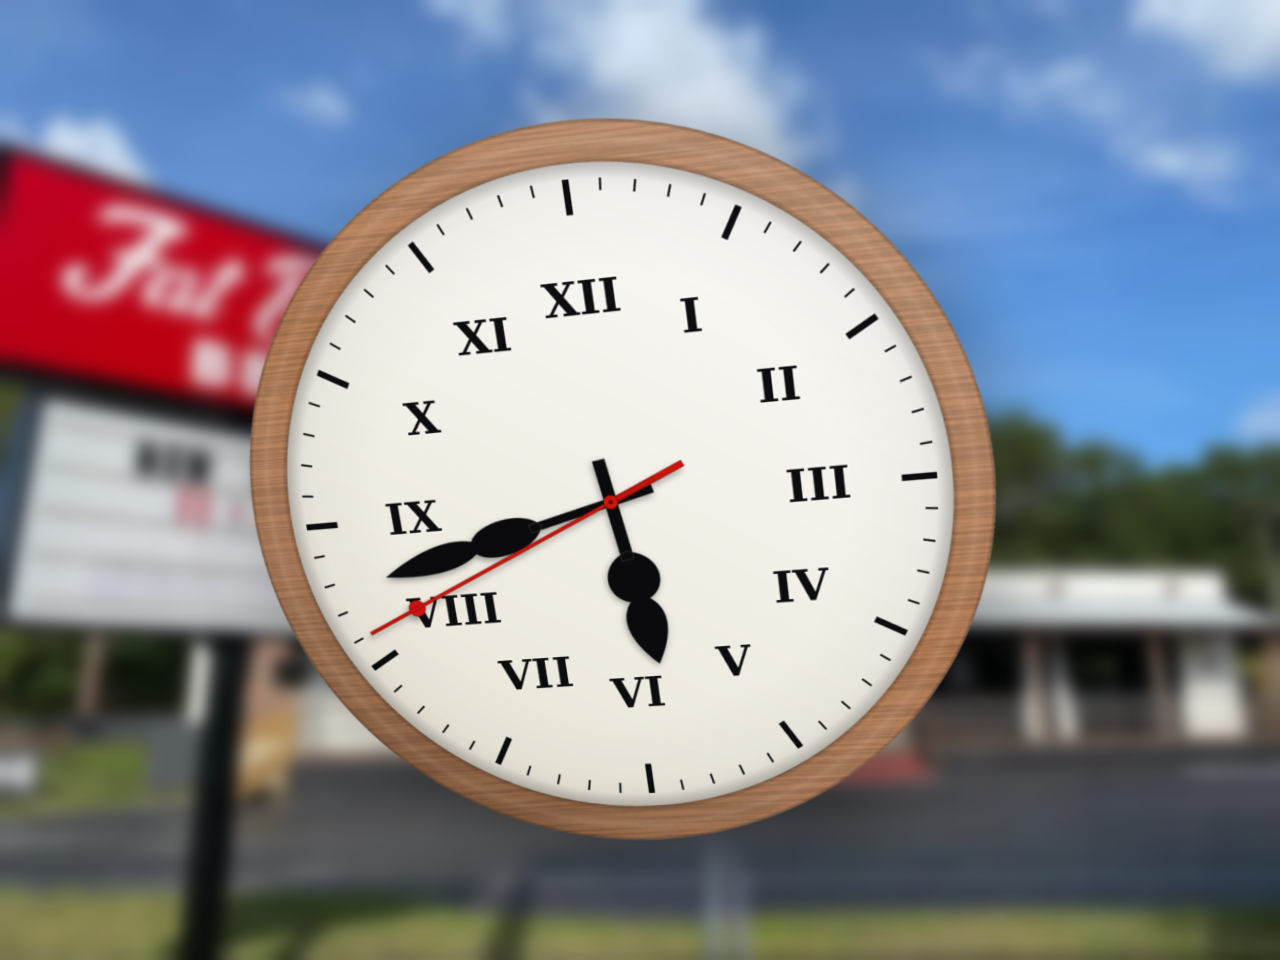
{"hour": 5, "minute": 42, "second": 41}
